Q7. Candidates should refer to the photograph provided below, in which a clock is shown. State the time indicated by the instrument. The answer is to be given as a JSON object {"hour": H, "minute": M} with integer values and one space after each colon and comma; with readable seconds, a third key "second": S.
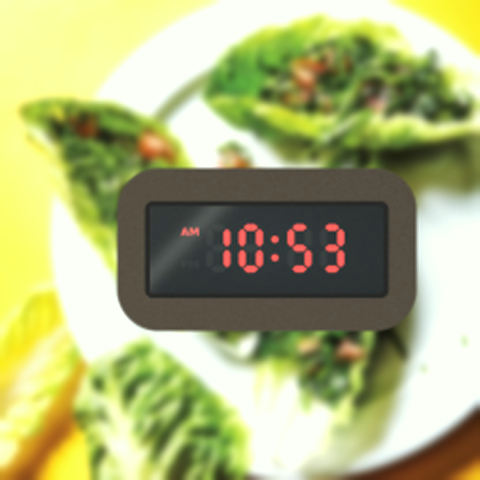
{"hour": 10, "minute": 53}
